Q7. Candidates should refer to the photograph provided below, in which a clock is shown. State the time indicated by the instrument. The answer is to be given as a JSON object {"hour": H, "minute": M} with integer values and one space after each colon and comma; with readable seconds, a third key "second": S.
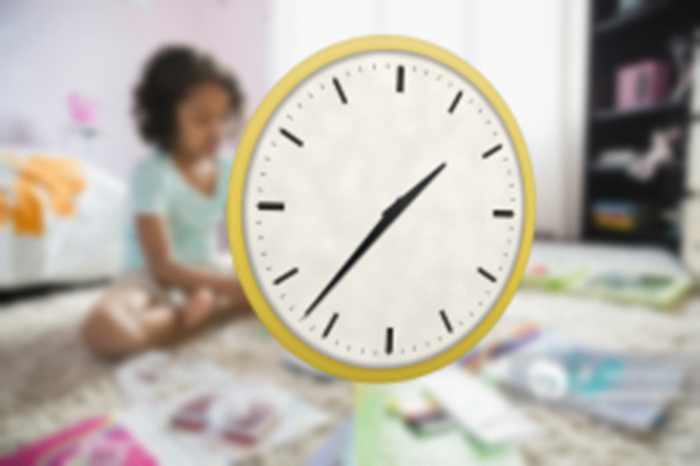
{"hour": 1, "minute": 37}
